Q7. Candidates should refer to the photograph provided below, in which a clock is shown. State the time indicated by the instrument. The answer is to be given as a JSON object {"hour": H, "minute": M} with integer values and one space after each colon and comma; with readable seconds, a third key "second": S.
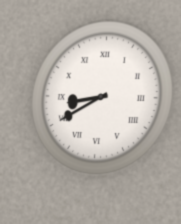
{"hour": 8, "minute": 40}
